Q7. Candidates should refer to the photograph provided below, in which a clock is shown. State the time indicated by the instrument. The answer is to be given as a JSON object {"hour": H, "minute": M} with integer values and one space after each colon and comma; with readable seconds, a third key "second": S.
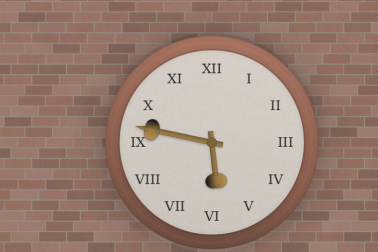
{"hour": 5, "minute": 47}
